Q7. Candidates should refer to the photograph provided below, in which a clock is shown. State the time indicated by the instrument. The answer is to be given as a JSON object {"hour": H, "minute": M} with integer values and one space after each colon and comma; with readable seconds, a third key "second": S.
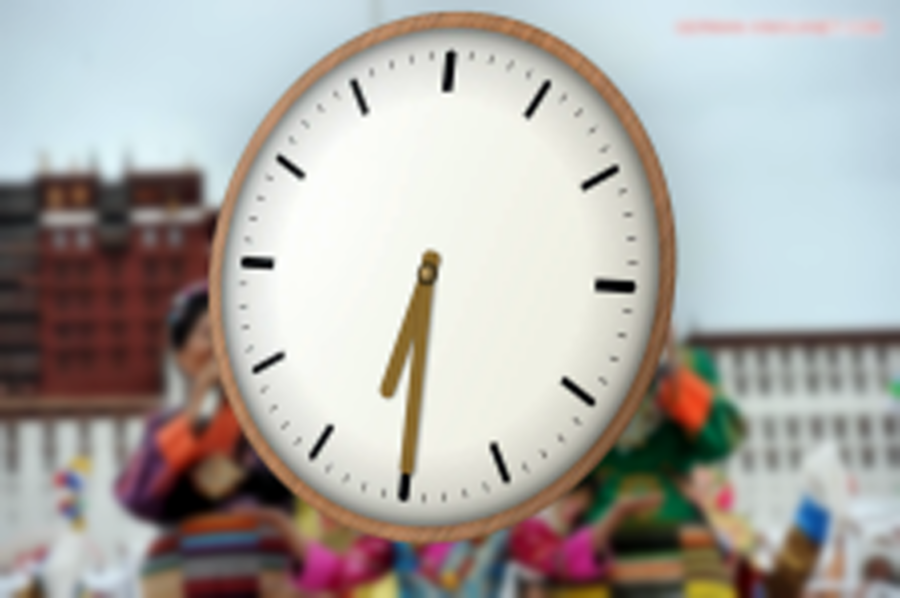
{"hour": 6, "minute": 30}
